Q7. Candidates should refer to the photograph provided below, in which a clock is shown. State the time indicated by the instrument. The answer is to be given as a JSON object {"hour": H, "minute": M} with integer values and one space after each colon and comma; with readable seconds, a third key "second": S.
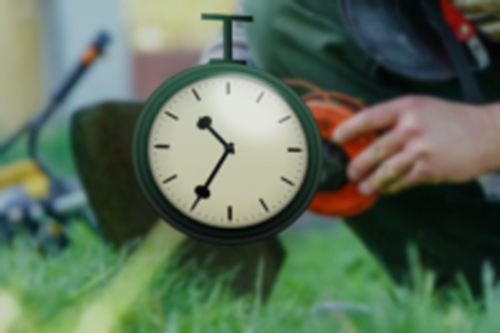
{"hour": 10, "minute": 35}
